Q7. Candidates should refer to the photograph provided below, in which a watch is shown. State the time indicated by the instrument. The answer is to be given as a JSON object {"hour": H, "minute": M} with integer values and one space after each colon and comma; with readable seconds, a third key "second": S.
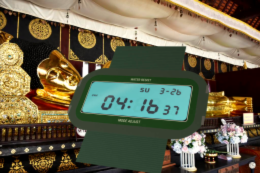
{"hour": 4, "minute": 16, "second": 37}
